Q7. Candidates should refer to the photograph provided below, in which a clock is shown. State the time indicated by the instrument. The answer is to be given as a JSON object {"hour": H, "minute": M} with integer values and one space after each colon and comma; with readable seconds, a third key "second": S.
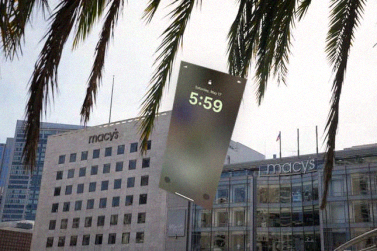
{"hour": 5, "minute": 59}
